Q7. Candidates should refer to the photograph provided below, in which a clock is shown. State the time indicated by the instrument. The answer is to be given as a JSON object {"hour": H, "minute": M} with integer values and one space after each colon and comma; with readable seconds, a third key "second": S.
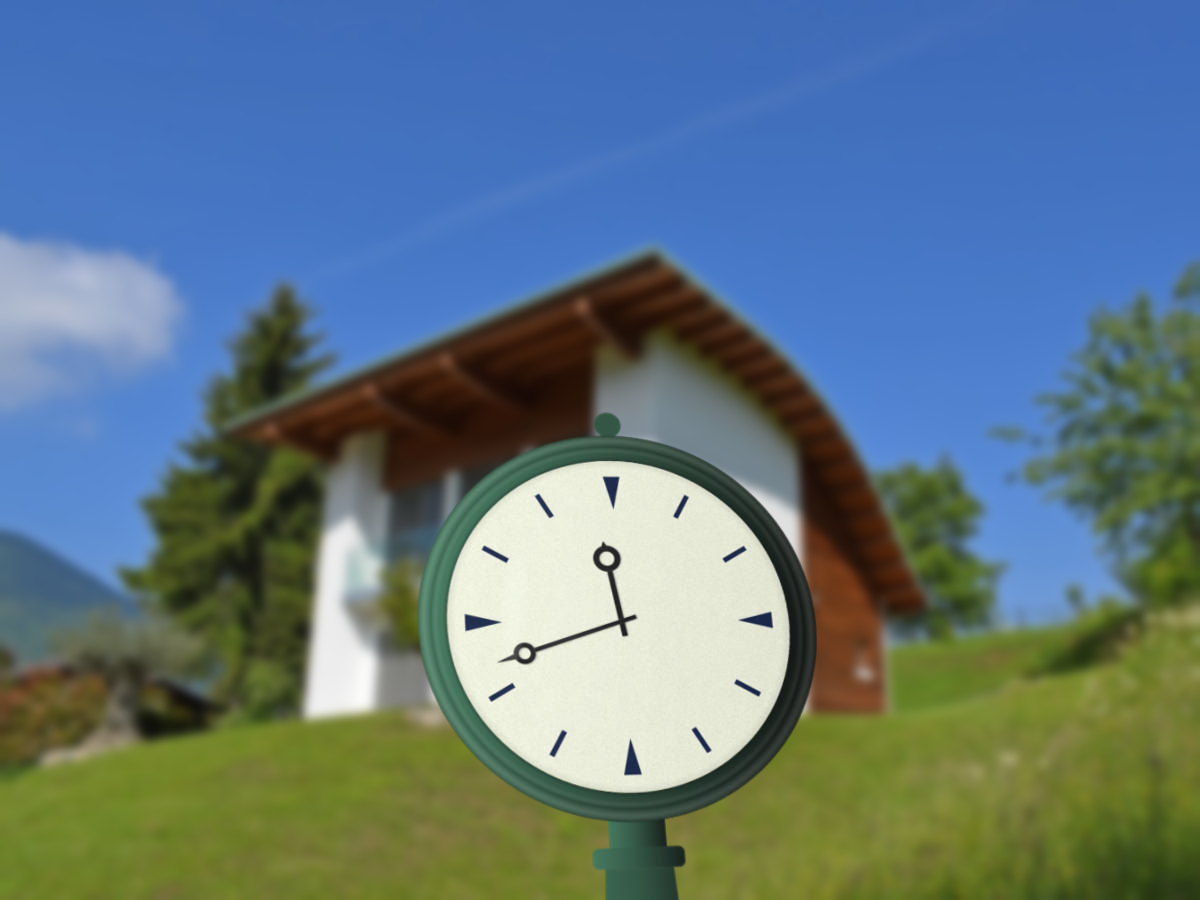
{"hour": 11, "minute": 42}
